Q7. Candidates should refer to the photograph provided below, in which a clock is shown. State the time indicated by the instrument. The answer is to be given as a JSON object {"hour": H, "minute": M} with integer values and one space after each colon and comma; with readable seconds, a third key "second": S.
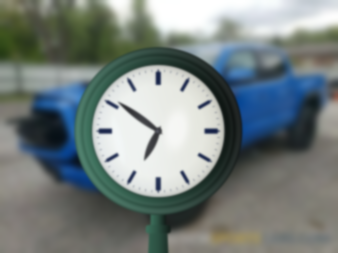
{"hour": 6, "minute": 51}
